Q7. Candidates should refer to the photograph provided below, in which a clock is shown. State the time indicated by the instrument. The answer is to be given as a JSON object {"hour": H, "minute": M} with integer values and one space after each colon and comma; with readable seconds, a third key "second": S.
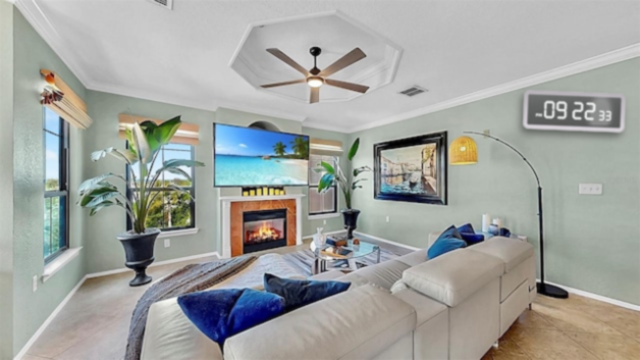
{"hour": 9, "minute": 22, "second": 33}
